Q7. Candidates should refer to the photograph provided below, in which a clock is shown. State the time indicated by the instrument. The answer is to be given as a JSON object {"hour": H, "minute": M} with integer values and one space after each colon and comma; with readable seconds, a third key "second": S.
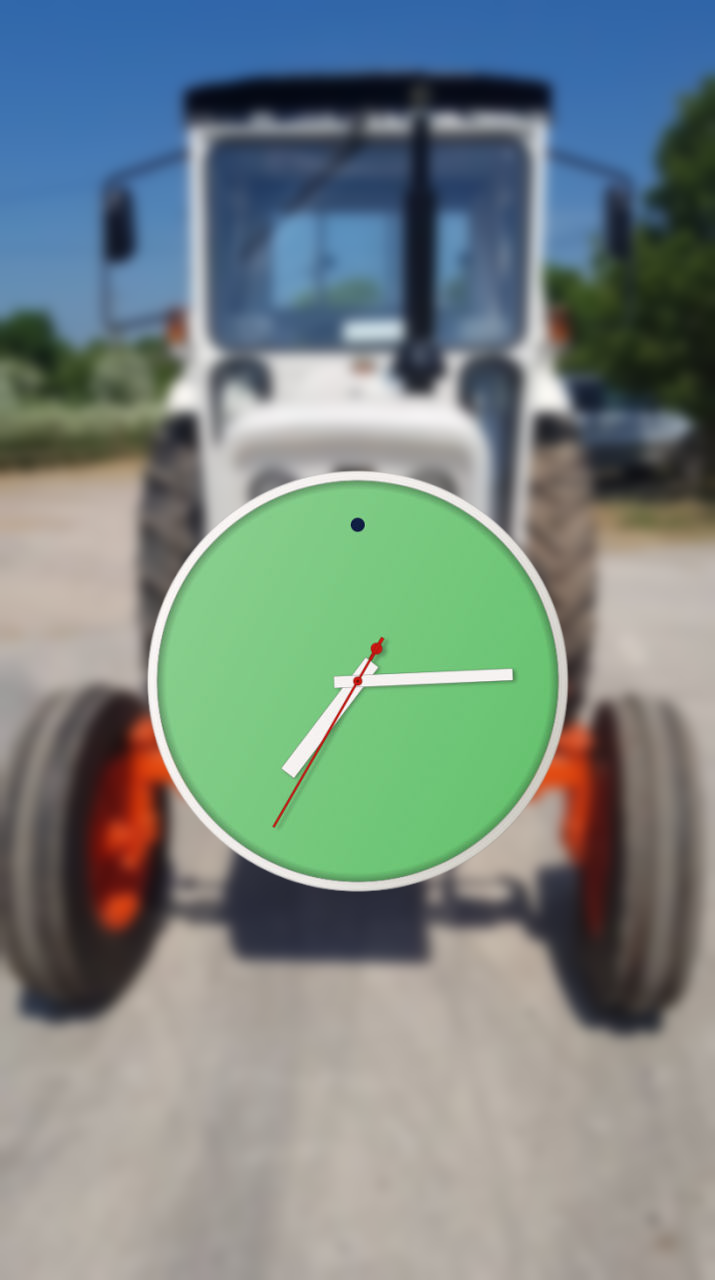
{"hour": 7, "minute": 14, "second": 35}
